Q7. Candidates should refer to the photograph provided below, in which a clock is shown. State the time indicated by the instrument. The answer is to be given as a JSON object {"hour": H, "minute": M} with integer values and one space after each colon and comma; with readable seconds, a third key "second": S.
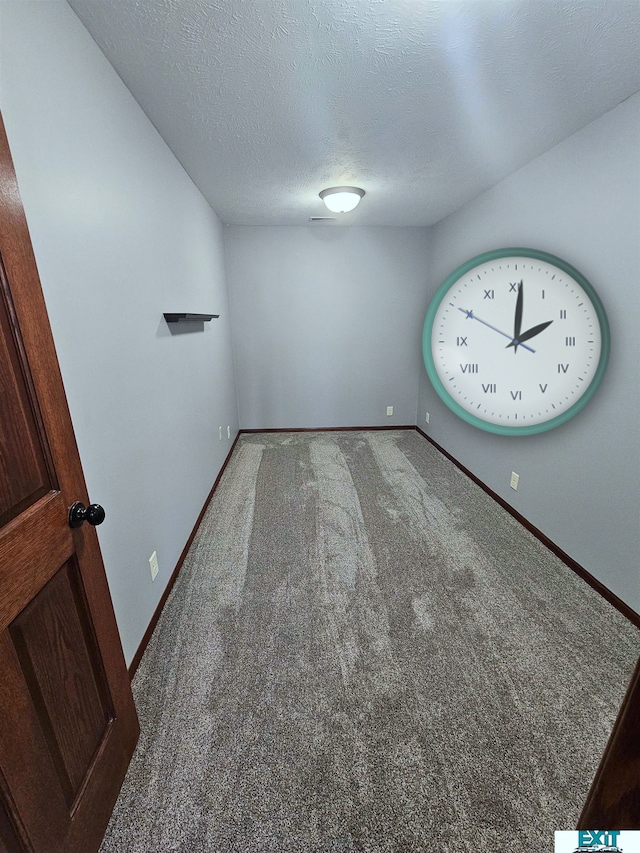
{"hour": 2, "minute": 0, "second": 50}
